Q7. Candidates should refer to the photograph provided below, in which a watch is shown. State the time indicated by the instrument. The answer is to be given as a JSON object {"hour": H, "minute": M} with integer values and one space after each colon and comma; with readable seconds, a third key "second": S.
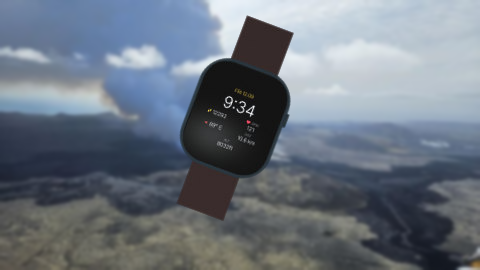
{"hour": 9, "minute": 34}
